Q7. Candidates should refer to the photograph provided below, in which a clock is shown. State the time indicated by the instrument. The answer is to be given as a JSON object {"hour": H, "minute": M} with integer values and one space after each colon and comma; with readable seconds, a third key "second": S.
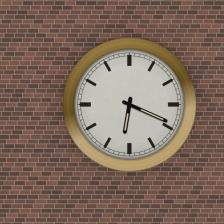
{"hour": 6, "minute": 19}
